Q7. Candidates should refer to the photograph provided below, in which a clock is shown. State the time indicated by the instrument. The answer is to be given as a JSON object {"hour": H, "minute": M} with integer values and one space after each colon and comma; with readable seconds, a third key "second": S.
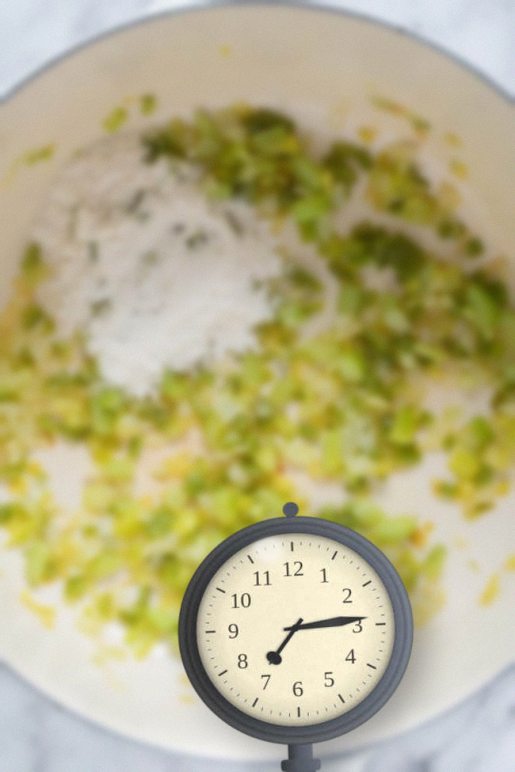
{"hour": 7, "minute": 14}
